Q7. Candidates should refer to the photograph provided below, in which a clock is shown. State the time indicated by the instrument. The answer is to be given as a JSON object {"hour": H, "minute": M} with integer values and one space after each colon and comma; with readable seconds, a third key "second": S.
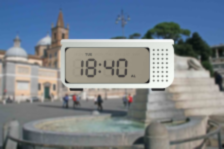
{"hour": 18, "minute": 40}
